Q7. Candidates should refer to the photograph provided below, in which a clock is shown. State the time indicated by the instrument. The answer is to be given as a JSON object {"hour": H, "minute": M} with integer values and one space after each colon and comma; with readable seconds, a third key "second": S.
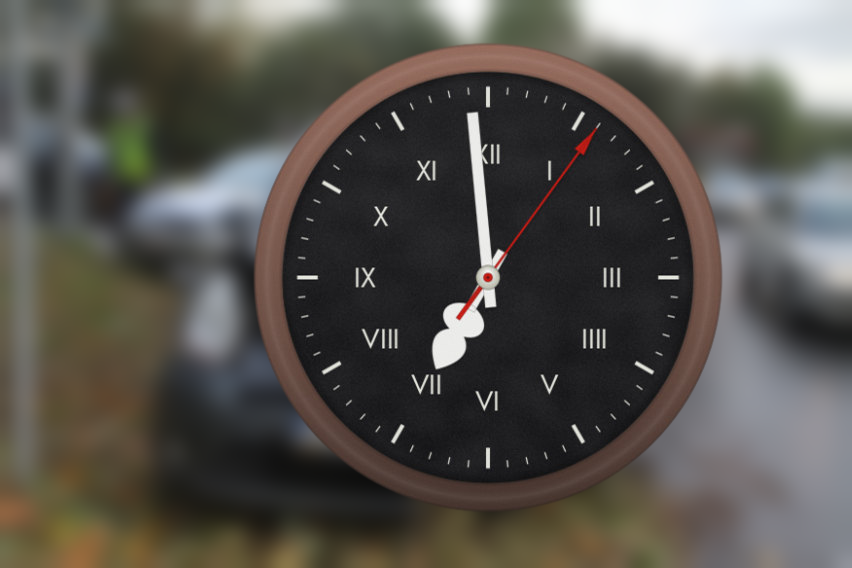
{"hour": 6, "minute": 59, "second": 6}
